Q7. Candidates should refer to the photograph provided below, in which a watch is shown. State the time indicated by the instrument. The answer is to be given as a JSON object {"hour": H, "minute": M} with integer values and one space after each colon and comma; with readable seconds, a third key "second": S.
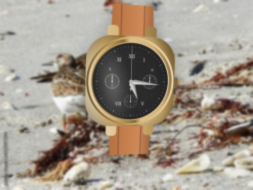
{"hour": 5, "minute": 16}
